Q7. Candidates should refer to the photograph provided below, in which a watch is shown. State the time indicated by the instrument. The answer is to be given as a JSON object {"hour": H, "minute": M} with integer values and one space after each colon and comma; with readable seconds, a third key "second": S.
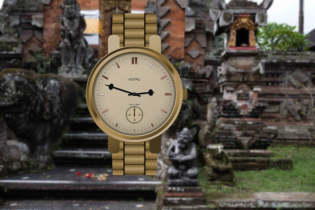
{"hour": 2, "minute": 48}
